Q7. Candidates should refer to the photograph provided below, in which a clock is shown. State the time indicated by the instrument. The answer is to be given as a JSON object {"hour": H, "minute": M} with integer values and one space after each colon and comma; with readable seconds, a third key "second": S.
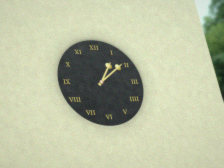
{"hour": 1, "minute": 9}
